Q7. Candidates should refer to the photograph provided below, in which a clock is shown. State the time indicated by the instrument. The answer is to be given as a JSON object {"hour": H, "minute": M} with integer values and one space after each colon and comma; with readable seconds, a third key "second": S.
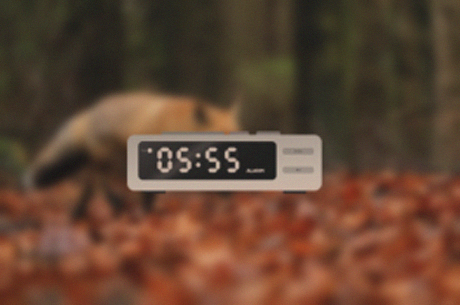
{"hour": 5, "minute": 55}
